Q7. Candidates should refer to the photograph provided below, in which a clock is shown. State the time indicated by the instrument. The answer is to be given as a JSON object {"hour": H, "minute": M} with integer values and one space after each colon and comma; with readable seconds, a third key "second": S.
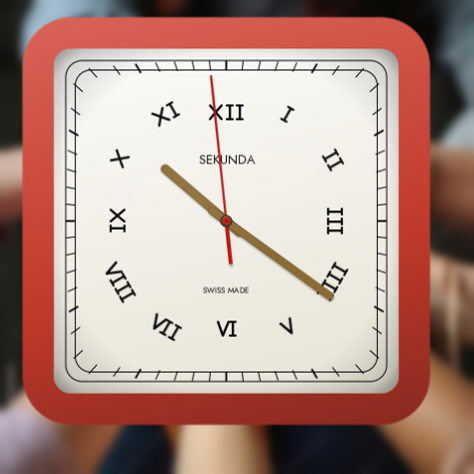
{"hour": 10, "minute": 20, "second": 59}
